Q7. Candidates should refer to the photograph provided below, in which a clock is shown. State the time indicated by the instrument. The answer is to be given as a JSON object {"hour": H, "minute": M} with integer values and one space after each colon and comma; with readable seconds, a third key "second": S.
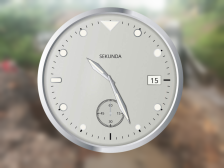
{"hour": 10, "minute": 26}
